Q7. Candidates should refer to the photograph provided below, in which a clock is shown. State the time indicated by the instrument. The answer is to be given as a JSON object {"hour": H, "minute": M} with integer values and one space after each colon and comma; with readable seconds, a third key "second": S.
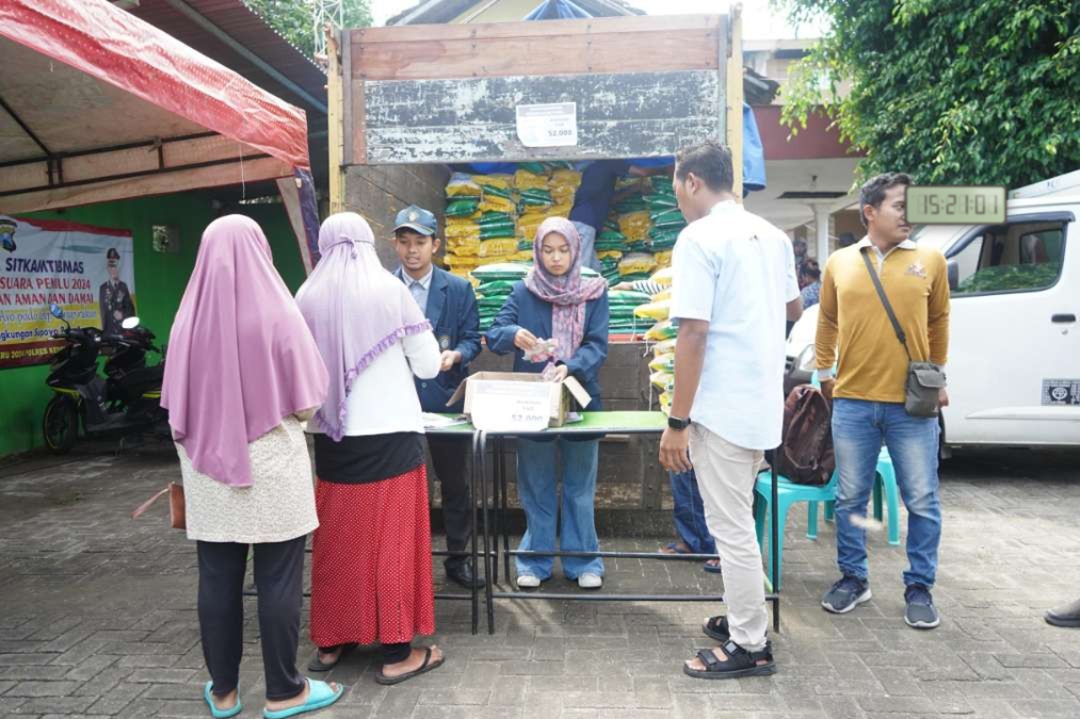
{"hour": 15, "minute": 21, "second": 1}
